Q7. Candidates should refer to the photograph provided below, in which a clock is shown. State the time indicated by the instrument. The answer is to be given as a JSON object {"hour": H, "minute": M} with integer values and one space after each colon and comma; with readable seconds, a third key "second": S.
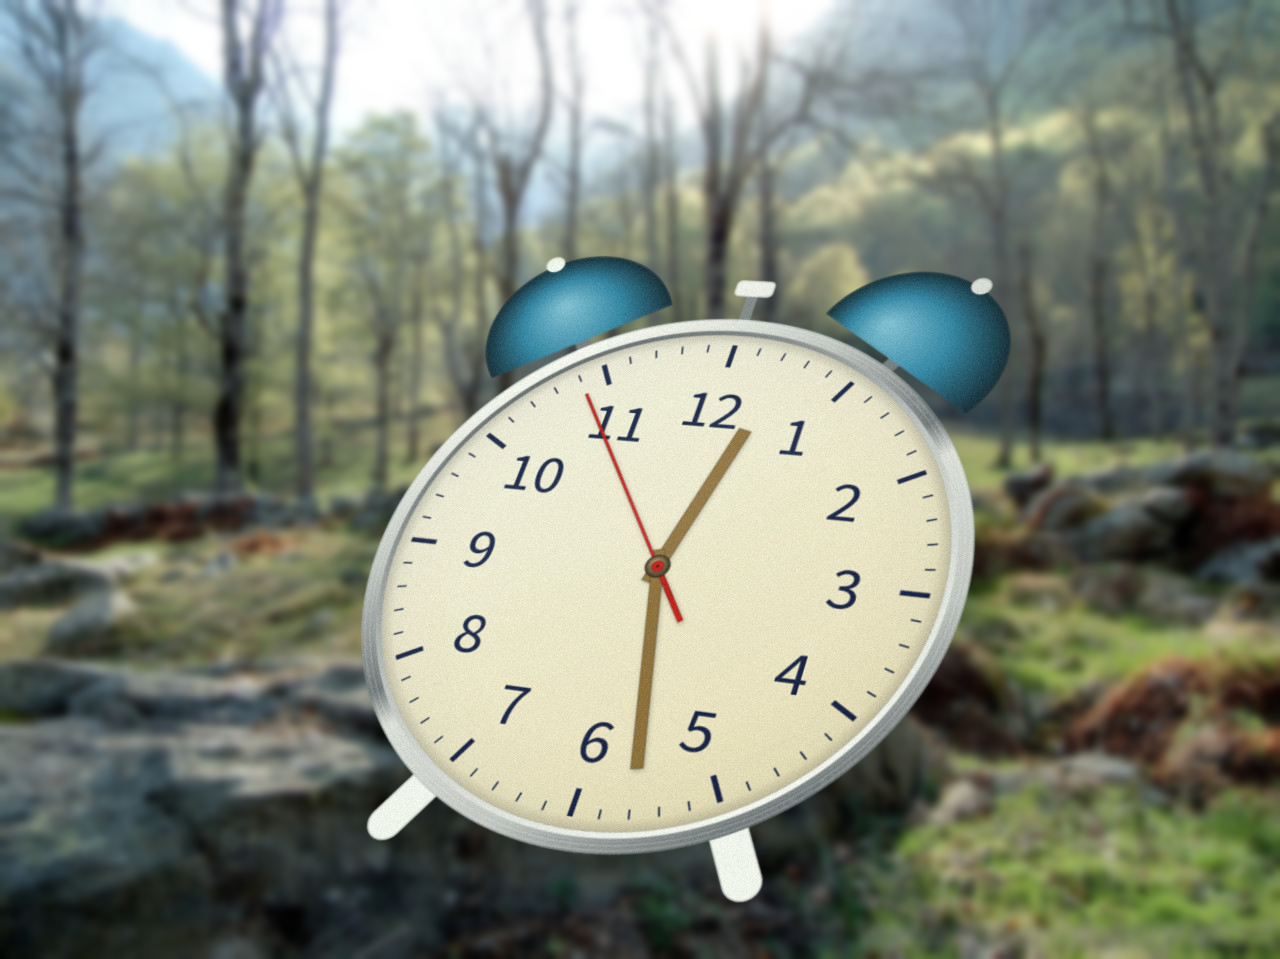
{"hour": 12, "minute": 27, "second": 54}
